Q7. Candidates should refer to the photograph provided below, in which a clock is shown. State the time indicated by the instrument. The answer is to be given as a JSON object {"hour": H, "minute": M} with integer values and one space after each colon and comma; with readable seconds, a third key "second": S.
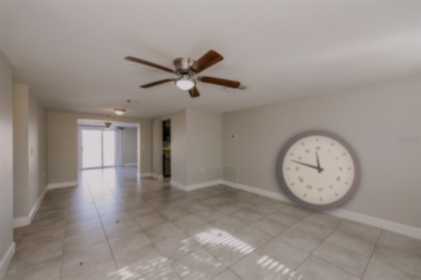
{"hour": 11, "minute": 48}
